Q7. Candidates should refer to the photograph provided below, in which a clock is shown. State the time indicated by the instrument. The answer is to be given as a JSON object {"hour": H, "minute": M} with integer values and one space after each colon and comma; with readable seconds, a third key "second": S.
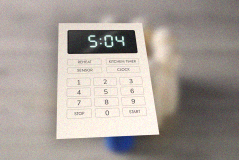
{"hour": 5, "minute": 4}
